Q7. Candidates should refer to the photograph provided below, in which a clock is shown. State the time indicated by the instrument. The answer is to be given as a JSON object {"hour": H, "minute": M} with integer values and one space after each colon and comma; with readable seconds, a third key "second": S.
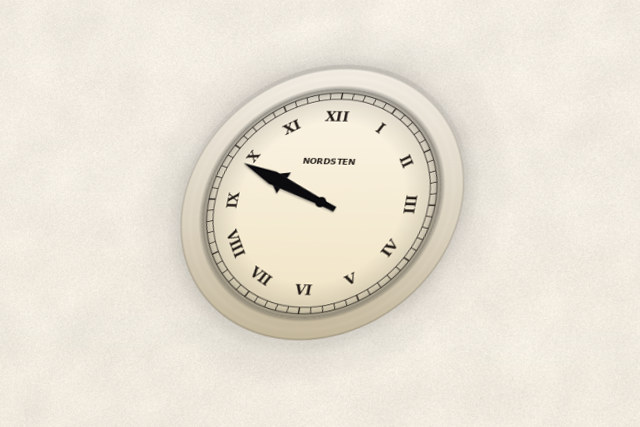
{"hour": 9, "minute": 49}
